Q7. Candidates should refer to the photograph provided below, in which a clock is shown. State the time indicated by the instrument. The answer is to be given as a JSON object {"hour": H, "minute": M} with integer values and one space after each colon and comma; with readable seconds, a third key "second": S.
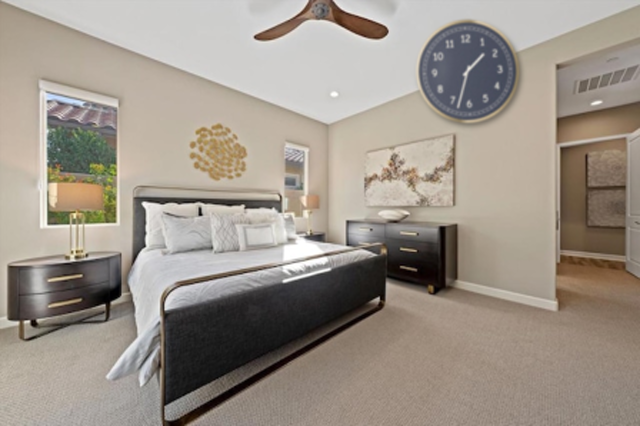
{"hour": 1, "minute": 33}
